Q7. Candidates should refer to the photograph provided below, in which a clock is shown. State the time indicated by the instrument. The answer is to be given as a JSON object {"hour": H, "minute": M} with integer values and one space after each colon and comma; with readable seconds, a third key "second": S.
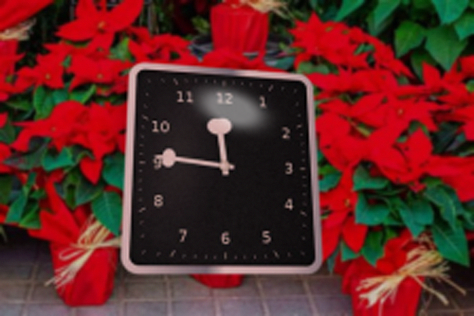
{"hour": 11, "minute": 46}
